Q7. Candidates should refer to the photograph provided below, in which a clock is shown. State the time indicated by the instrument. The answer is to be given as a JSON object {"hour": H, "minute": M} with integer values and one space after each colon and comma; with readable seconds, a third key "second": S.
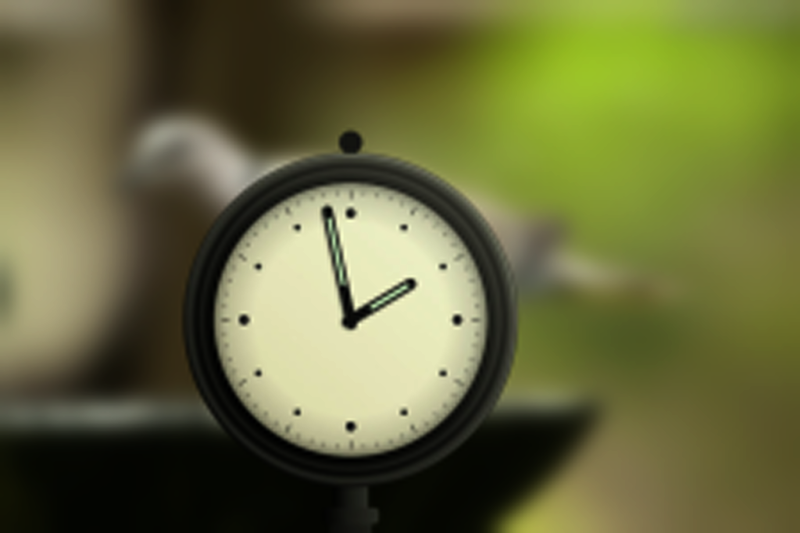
{"hour": 1, "minute": 58}
